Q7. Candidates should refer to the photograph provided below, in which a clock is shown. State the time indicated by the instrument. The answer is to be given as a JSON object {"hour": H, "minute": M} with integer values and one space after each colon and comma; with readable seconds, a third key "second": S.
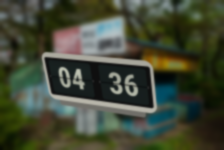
{"hour": 4, "minute": 36}
